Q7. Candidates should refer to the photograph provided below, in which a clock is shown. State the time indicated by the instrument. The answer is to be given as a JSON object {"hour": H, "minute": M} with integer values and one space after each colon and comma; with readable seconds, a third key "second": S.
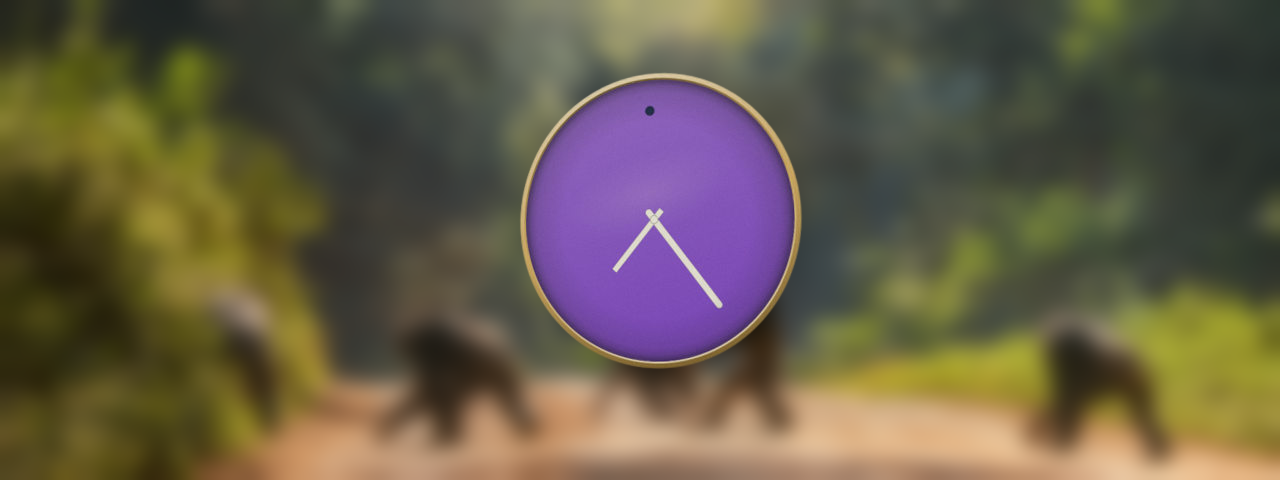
{"hour": 7, "minute": 24}
